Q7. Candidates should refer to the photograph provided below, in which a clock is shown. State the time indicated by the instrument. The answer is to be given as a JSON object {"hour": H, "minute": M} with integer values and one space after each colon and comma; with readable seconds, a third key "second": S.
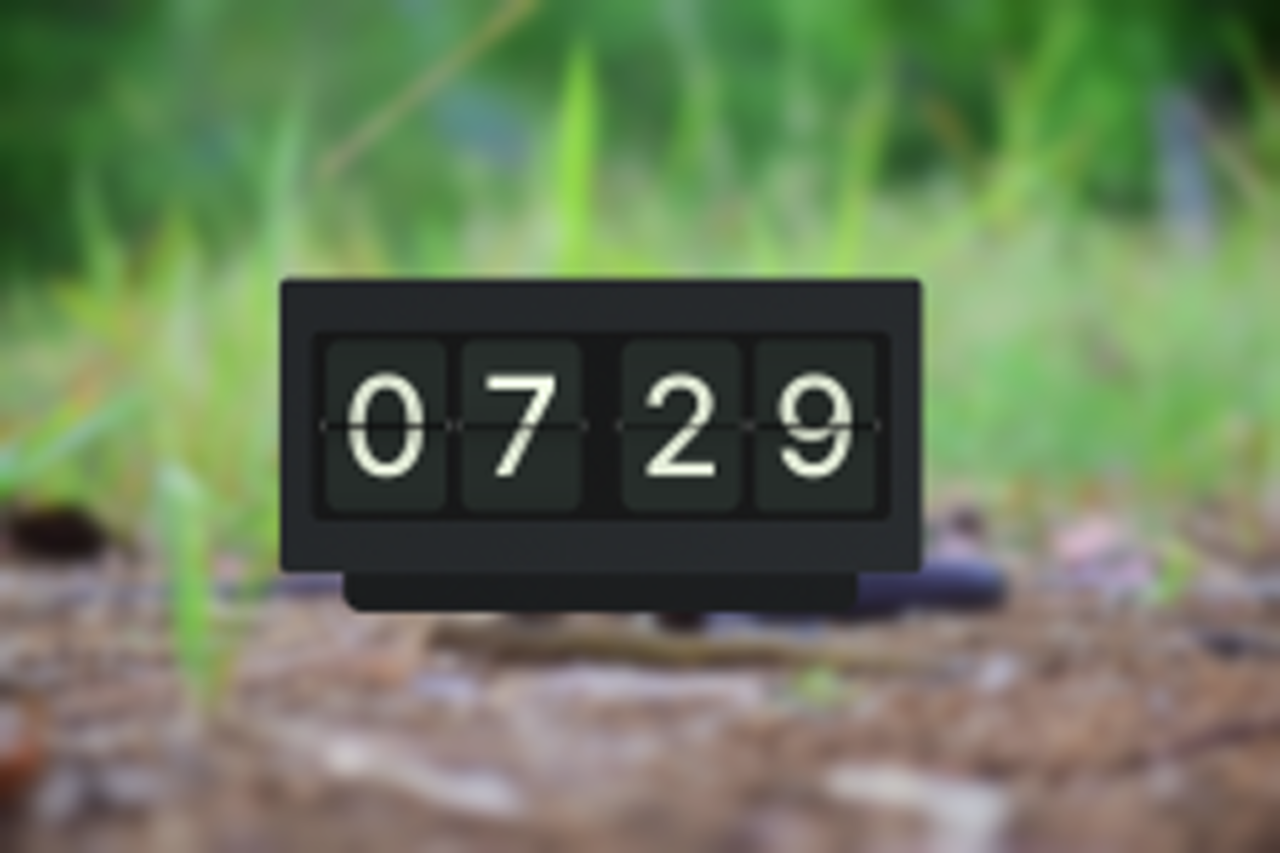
{"hour": 7, "minute": 29}
